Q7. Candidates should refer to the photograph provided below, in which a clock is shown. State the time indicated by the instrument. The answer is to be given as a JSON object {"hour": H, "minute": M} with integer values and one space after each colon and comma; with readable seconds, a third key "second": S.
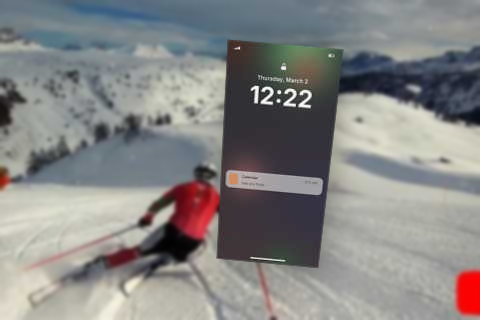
{"hour": 12, "minute": 22}
